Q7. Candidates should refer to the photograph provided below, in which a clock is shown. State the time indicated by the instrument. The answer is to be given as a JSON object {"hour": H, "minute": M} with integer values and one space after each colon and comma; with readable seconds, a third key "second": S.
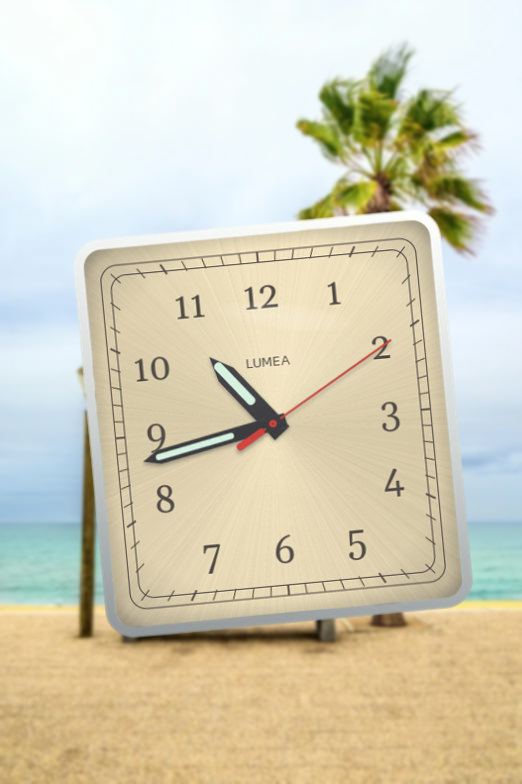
{"hour": 10, "minute": 43, "second": 10}
